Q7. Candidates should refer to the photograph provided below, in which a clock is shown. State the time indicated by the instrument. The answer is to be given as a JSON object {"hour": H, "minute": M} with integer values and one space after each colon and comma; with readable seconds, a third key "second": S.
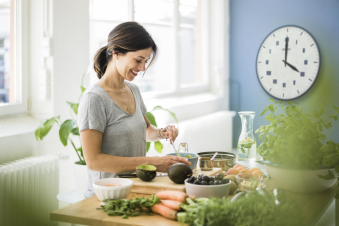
{"hour": 4, "minute": 0}
